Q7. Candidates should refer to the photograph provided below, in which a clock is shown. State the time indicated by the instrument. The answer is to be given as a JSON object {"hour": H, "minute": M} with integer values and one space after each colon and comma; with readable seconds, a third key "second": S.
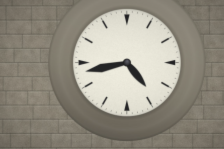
{"hour": 4, "minute": 43}
